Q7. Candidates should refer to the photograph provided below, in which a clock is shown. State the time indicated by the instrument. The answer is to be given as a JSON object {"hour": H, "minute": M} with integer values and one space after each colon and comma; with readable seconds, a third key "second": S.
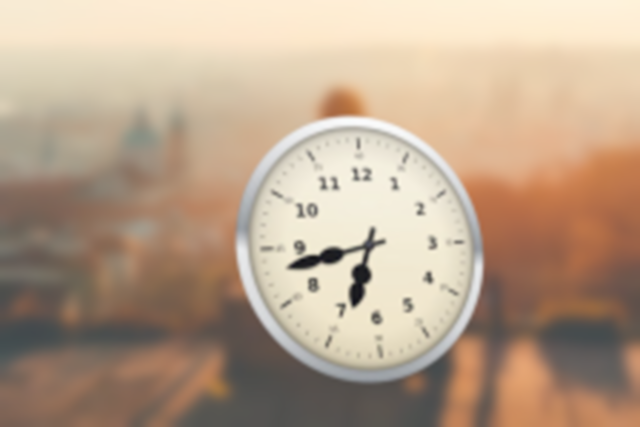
{"hour": 6, "minute": 43}
